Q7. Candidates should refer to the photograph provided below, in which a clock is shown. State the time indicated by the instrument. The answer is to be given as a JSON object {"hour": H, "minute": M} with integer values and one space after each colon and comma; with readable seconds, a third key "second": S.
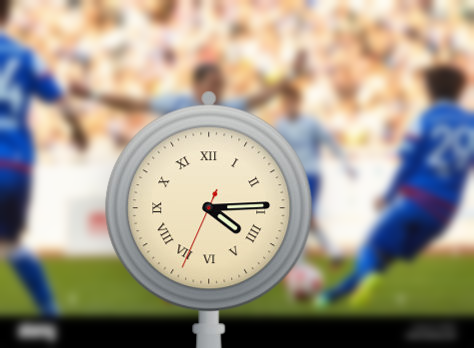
{"hour": 4, "minute": 14, "second": 34}
